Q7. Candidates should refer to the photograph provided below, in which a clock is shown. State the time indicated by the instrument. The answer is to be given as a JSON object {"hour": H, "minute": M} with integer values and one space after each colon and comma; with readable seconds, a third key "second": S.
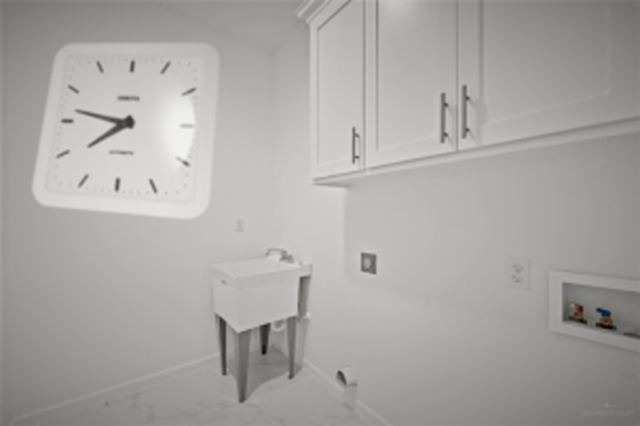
{"hour": 7, "minute": 47}
